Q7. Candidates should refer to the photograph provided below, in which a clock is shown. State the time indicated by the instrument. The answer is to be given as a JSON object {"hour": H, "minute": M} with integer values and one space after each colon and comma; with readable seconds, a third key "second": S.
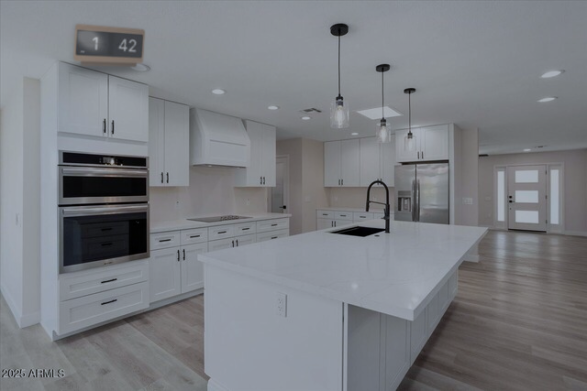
{"hour": 1, "minute": 42}
